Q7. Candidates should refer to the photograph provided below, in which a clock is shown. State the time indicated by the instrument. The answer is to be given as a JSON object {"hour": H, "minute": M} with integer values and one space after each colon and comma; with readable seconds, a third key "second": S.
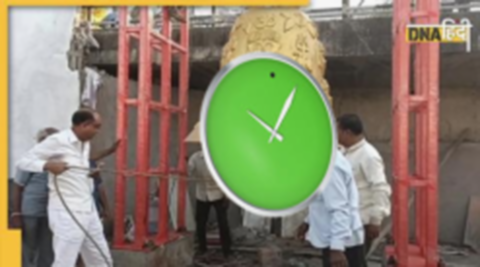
{"hour": 10, "minute": 5}
